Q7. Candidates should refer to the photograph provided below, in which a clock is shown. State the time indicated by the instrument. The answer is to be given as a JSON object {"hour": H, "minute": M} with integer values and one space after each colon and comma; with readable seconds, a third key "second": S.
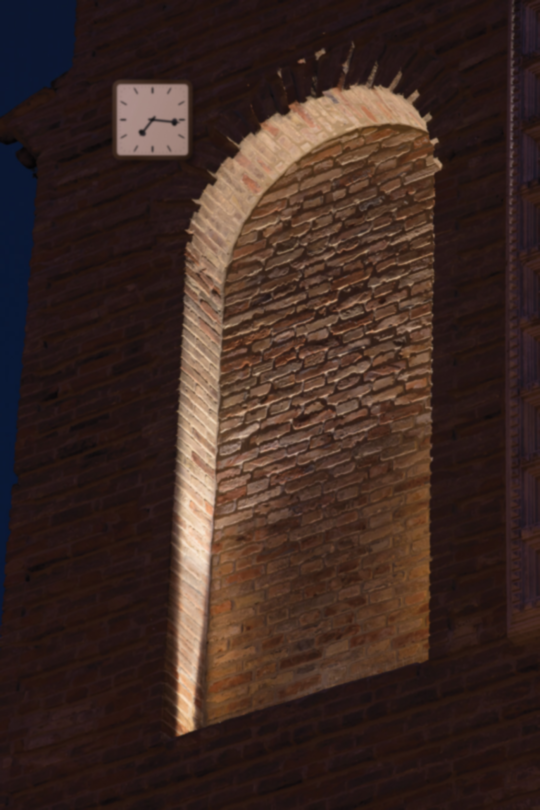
{"hour": 7, "minute": 16}
